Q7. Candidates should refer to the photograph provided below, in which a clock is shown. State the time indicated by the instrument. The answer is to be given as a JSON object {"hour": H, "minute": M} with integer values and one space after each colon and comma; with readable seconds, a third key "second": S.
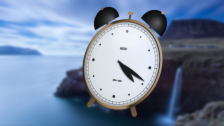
{"hour": 4, "minute": 19}
